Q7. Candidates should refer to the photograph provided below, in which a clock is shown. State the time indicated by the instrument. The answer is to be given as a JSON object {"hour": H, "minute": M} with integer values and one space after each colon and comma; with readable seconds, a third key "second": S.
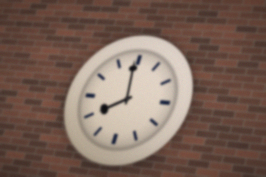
{"hour": 7, "minute": 59}
